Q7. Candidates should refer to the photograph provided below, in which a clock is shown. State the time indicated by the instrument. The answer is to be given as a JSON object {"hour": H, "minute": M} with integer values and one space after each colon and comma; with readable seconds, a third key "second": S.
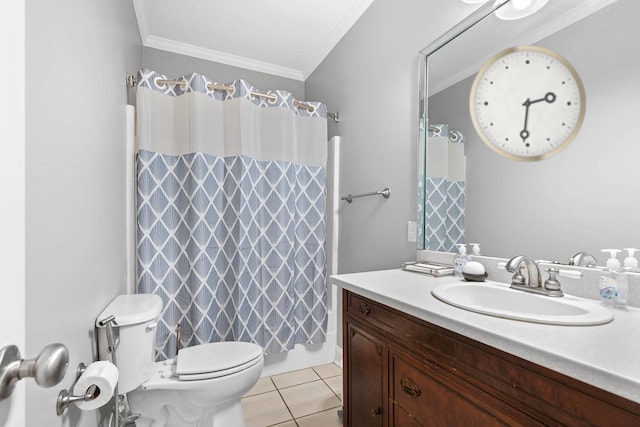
{"hour": 2, "minute": 31}
